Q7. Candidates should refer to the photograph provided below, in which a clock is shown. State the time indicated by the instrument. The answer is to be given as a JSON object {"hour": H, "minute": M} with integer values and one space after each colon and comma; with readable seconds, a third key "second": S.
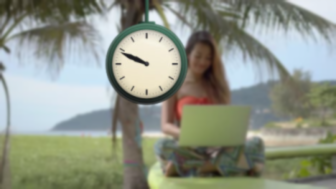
{"hour": 9, "minute": 49}
